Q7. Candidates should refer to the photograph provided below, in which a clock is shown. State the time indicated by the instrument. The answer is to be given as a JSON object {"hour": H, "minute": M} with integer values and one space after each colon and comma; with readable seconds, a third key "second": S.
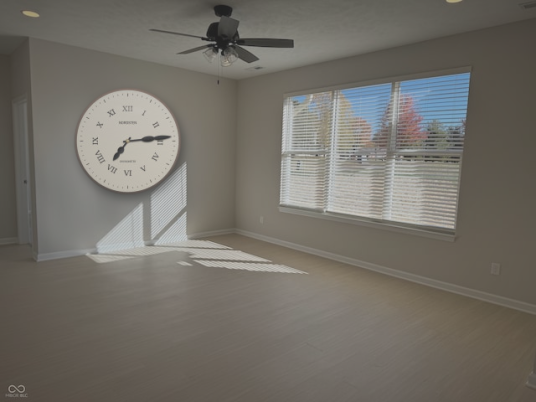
{"hour": 7, "minute": 14}
